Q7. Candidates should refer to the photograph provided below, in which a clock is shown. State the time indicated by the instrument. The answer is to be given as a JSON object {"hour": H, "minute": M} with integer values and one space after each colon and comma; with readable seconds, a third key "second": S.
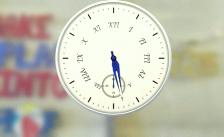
{"hour": 5, "minute": 28}
